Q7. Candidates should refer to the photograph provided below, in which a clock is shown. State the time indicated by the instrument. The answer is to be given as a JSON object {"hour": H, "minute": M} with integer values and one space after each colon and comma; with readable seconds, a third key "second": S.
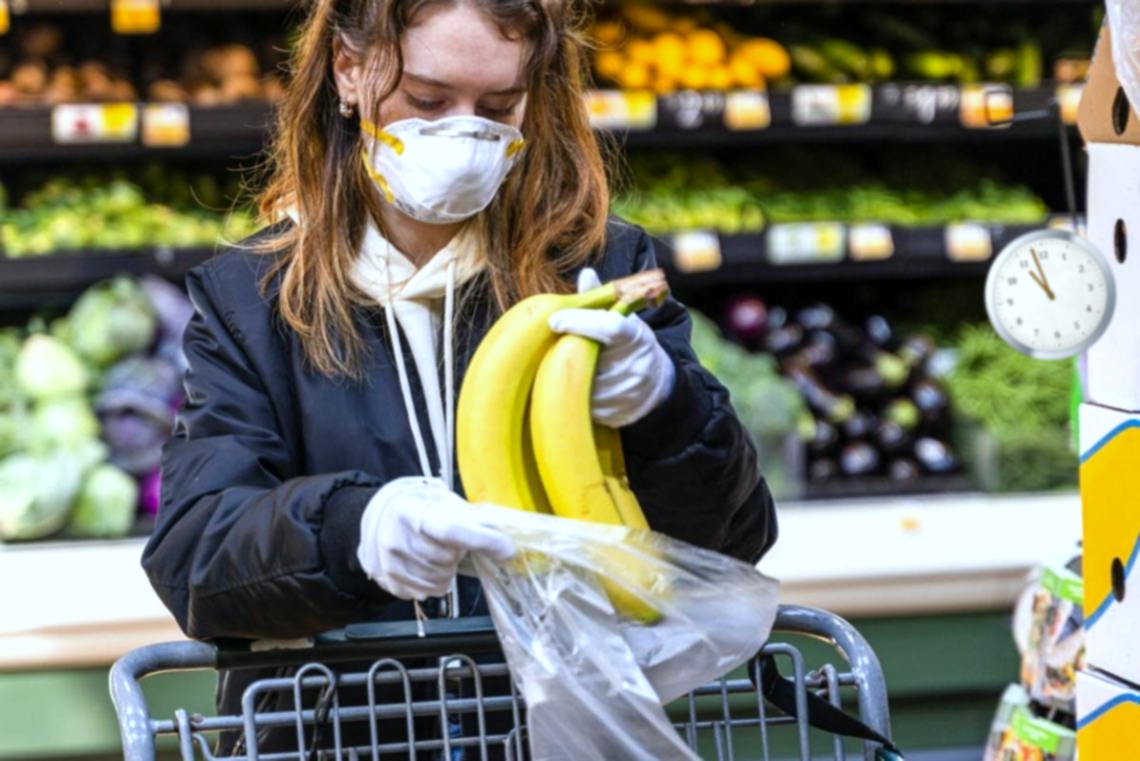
{"hour": 10, "minute": 58}
